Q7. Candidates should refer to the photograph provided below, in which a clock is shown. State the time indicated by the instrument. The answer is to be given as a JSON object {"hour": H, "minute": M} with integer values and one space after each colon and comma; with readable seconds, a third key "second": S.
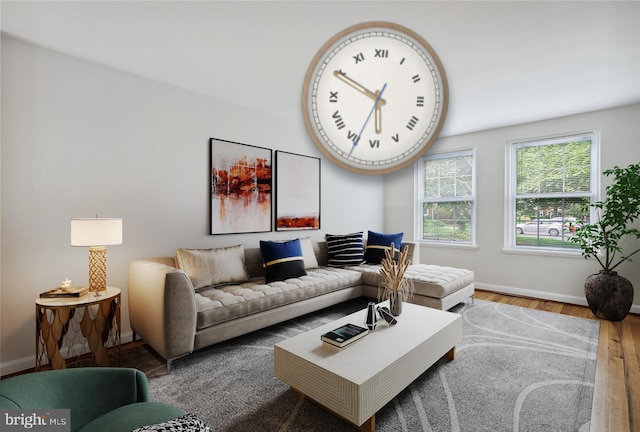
{"hour": 5, "minute": 49, "second": 34}
